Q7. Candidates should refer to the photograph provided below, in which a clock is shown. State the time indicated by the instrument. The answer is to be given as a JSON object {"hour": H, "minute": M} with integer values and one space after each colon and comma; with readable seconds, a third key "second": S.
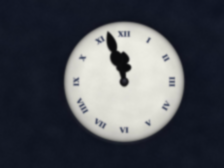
{"hour": 11, "minute": 57}
